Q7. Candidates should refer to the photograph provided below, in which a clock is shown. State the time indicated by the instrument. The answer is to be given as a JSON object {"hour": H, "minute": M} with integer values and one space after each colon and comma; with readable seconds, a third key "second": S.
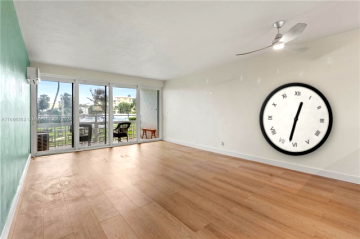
{"hour": 12, "minute": 32}
